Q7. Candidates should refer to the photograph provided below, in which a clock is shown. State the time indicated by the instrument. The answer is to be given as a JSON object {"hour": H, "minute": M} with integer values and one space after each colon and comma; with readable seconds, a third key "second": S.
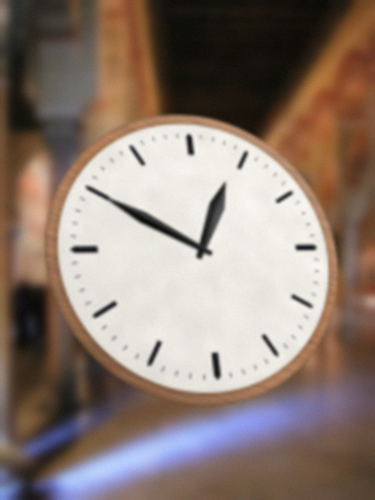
{"hour": 12, "minute": 50}
